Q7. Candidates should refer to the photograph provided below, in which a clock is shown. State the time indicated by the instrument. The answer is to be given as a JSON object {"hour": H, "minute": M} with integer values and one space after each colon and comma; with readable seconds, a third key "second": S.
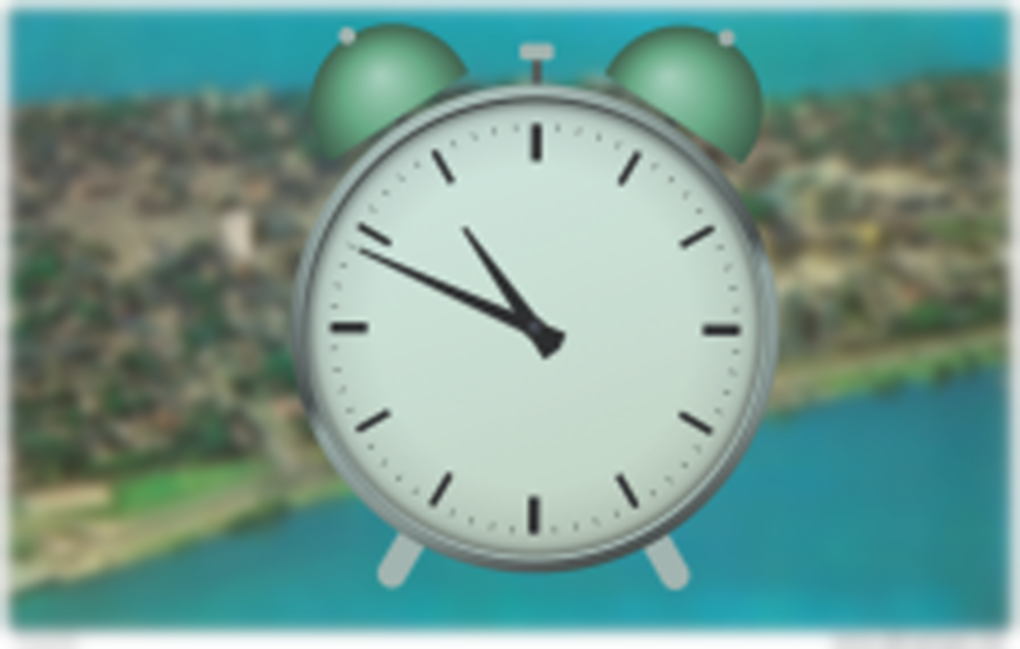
{"hour": 10, "minute": 49}
